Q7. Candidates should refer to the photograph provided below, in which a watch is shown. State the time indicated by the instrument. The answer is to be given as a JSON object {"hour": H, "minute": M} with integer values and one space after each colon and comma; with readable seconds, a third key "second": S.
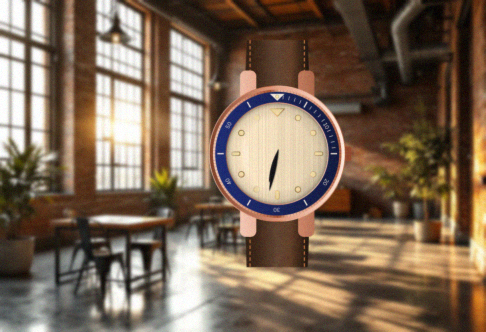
{"hour": 6, "minute": 32}
